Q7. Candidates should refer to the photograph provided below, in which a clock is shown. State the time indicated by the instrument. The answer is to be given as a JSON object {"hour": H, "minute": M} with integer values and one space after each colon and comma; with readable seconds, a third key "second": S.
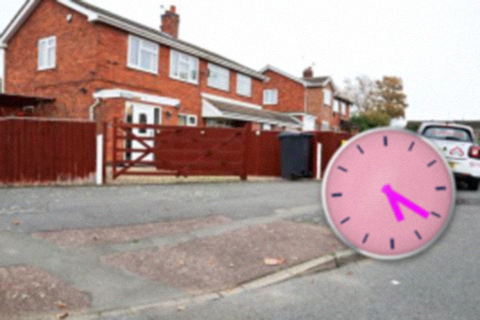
{"hour": 5, "minute": 21}
